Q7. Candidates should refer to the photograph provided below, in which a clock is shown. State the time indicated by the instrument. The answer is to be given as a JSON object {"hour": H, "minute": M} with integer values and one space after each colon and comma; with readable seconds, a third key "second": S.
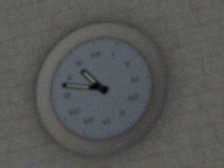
{"hour": 10, "minute": 48}
